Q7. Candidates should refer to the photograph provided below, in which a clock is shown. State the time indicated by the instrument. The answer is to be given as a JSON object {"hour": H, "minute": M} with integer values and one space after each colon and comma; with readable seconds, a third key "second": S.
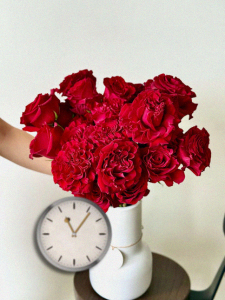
{"hour": 11, "minute": 6}
